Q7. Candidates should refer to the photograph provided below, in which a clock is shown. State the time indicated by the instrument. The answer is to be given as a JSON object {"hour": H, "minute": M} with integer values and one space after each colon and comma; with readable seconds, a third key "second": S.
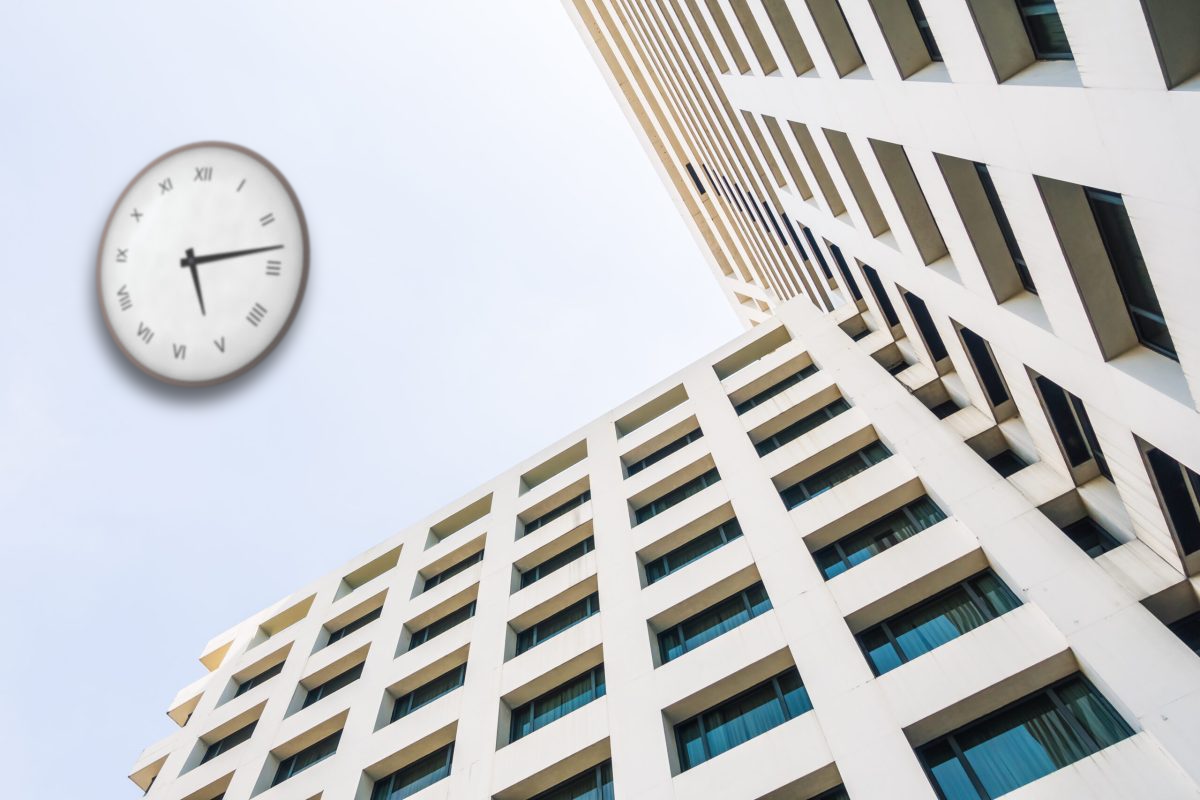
{"hour": 5, "minute": 13}
